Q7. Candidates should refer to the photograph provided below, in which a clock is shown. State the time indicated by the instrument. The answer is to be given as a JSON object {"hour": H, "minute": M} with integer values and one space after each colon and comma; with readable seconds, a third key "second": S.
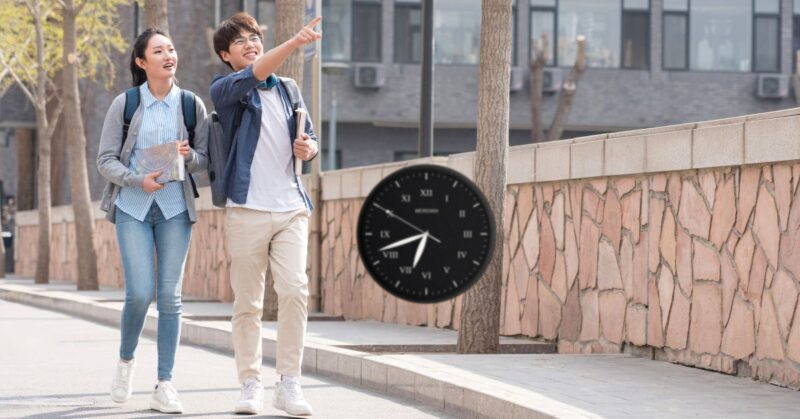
{"hour": 6, "minute": 41, "second": 50}
